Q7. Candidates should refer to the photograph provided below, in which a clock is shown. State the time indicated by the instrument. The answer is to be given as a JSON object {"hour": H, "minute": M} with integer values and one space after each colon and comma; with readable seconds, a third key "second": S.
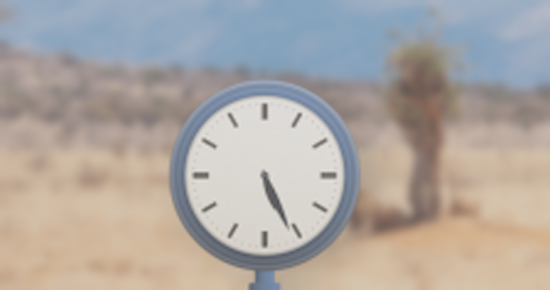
{"hour": 5, "minute": 26}
